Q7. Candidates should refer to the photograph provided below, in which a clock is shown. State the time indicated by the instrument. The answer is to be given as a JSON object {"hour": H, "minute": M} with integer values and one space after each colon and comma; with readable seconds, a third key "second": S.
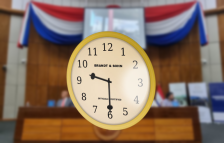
{"hour": 9, "minute": 30}
